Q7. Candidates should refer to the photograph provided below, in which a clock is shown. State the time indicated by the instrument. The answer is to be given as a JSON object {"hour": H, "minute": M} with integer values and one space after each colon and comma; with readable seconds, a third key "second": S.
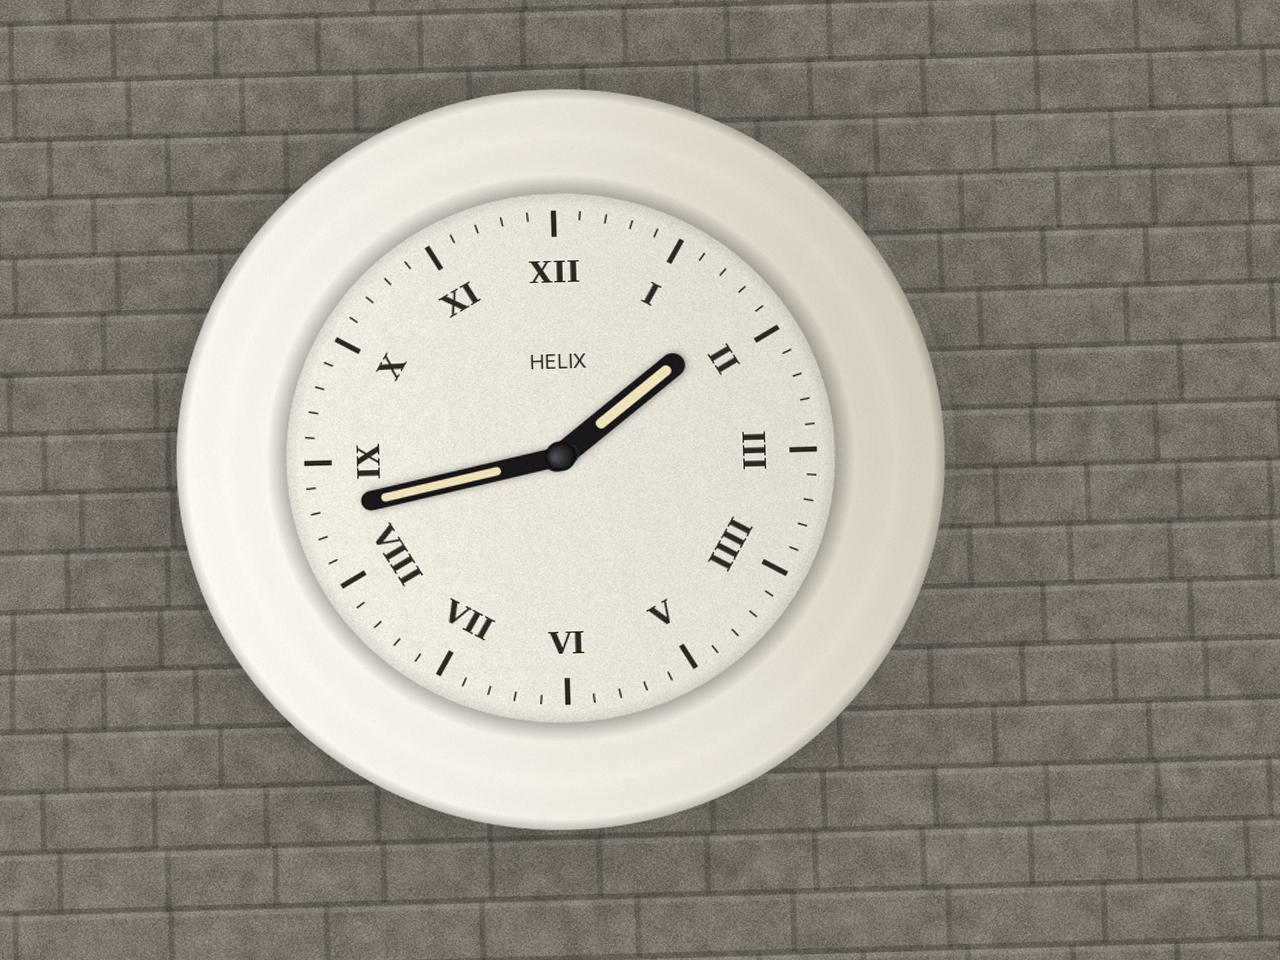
{"hour": 1, "minute": 43}
